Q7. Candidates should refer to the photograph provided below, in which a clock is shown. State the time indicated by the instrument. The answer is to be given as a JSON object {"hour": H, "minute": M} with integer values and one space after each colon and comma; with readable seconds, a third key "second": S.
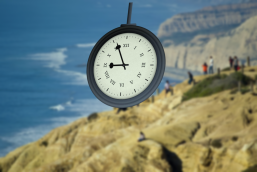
{"hour": 8, "minute": 56}
